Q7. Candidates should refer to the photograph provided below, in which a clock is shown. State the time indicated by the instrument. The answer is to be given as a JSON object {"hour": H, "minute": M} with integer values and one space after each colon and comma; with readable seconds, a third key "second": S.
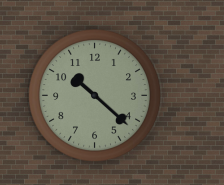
{"hour": 10, "minute": 22}
